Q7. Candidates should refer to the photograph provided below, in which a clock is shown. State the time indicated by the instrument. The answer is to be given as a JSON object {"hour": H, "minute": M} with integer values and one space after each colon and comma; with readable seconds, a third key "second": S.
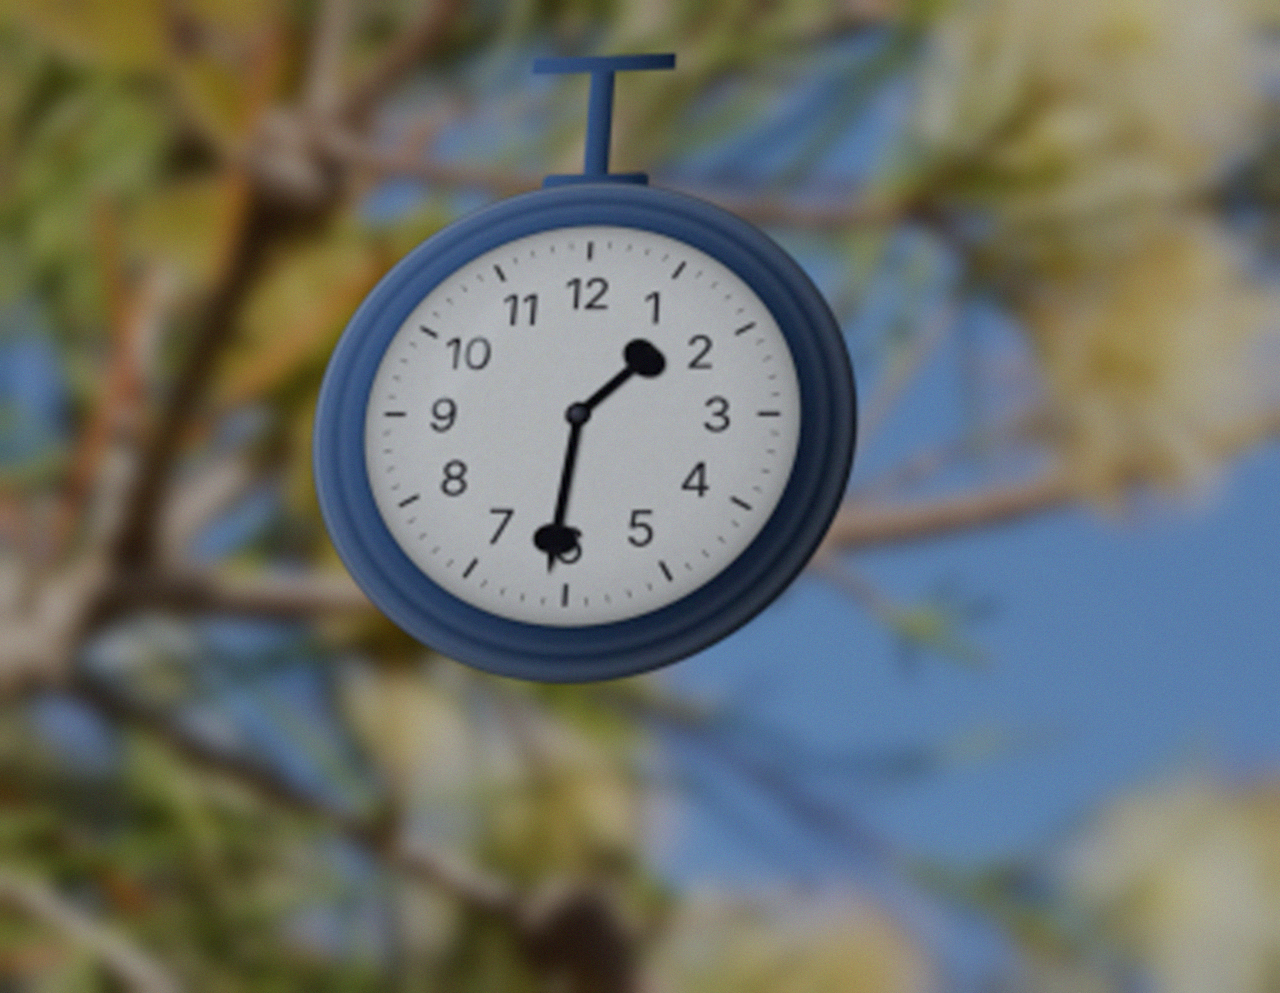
{"hour": 1, "minute": 31}
